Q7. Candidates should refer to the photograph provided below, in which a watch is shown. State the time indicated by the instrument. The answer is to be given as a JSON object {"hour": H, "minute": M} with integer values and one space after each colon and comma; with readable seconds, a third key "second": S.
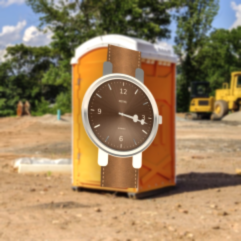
{"hour": 3, "minute": 17}
